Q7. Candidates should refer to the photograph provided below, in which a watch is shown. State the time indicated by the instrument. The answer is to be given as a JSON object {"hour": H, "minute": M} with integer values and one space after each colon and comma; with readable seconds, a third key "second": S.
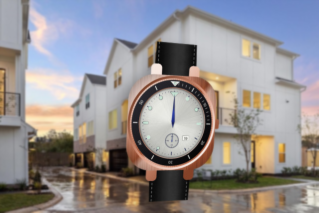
{"hour": 12, "minute": 0}
